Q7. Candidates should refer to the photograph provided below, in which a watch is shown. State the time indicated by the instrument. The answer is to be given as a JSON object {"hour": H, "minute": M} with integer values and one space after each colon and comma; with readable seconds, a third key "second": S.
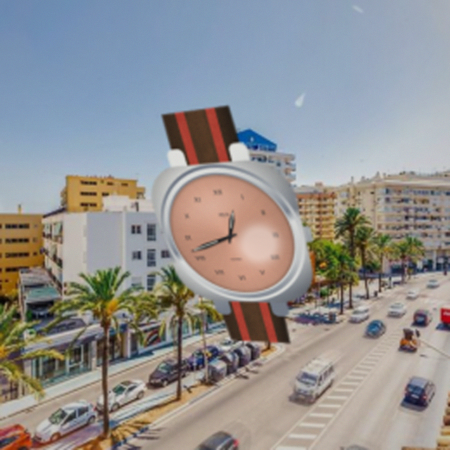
{"hour": 12, "minute": 42}
